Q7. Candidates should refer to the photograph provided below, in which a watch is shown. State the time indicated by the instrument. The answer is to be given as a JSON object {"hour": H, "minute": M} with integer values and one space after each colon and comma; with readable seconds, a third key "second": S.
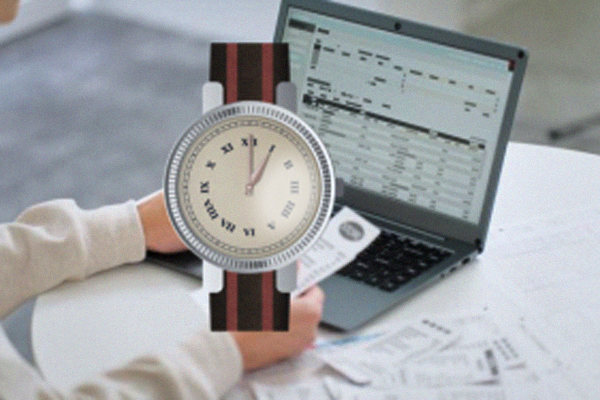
{"hour": 1, "minute": 0}
